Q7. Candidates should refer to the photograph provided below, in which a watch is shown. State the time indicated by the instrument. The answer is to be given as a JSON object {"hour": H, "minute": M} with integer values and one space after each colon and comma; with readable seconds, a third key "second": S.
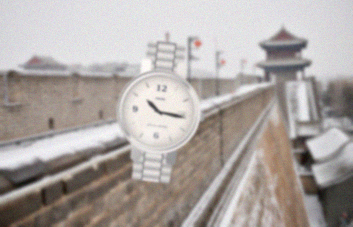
{"hour": 10, "minute": 16}
